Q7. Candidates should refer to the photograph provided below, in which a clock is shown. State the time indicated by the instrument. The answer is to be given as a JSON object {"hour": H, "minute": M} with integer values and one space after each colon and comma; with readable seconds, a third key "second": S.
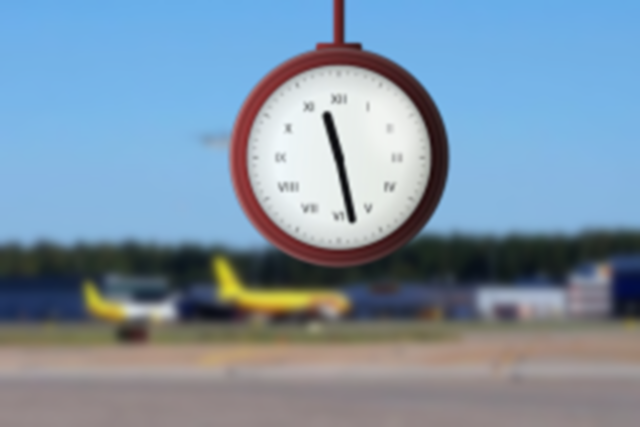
{"hour": 11, "minute": 28}
